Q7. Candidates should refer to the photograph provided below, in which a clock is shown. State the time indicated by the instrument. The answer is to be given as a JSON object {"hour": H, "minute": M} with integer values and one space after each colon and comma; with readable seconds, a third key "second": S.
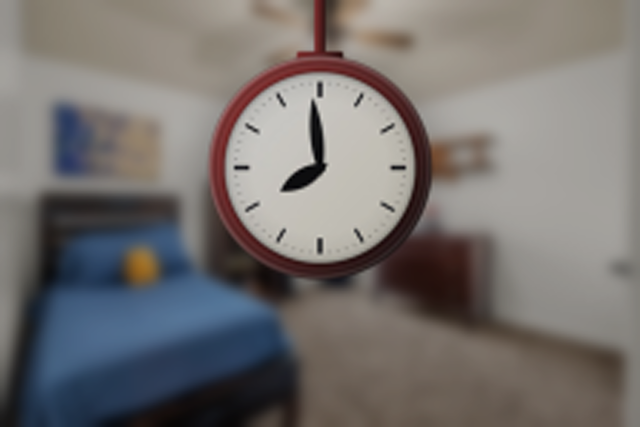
{"hour": 7, "minute": 59}
